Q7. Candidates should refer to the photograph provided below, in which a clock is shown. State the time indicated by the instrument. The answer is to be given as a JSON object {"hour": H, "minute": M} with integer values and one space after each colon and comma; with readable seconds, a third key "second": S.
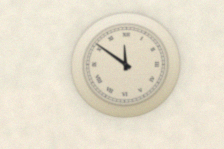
{"hour": 11, "minute": 51}
